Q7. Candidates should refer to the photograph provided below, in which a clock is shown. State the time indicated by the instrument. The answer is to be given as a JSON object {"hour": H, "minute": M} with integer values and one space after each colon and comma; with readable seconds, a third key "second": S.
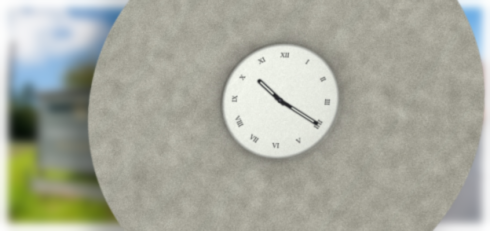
{"hour": 10, "minute": 20}
